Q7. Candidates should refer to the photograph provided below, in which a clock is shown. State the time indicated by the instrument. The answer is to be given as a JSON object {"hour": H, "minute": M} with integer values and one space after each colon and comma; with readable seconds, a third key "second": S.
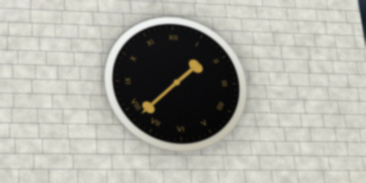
{"hour": 1, "minute": 38}
